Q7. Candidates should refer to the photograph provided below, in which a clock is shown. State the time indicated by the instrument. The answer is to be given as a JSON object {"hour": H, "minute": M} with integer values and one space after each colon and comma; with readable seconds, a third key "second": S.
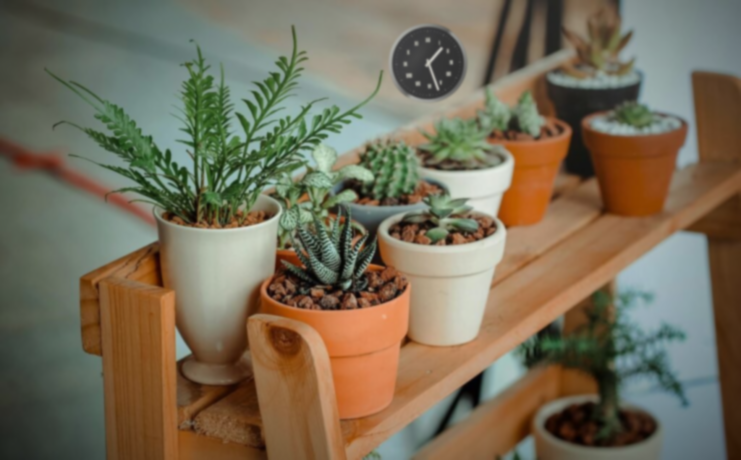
{"hour": 1, "minute": 27}
